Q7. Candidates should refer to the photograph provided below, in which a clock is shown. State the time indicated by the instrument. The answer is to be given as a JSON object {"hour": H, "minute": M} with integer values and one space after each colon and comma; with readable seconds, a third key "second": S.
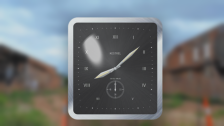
{"hour": 8, "minute": 8}
